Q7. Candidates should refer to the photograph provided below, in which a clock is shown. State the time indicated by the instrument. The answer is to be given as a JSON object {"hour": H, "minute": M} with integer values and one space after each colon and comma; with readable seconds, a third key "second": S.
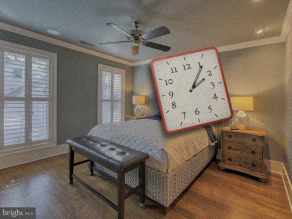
{"hour": 2, "minute": 6}
